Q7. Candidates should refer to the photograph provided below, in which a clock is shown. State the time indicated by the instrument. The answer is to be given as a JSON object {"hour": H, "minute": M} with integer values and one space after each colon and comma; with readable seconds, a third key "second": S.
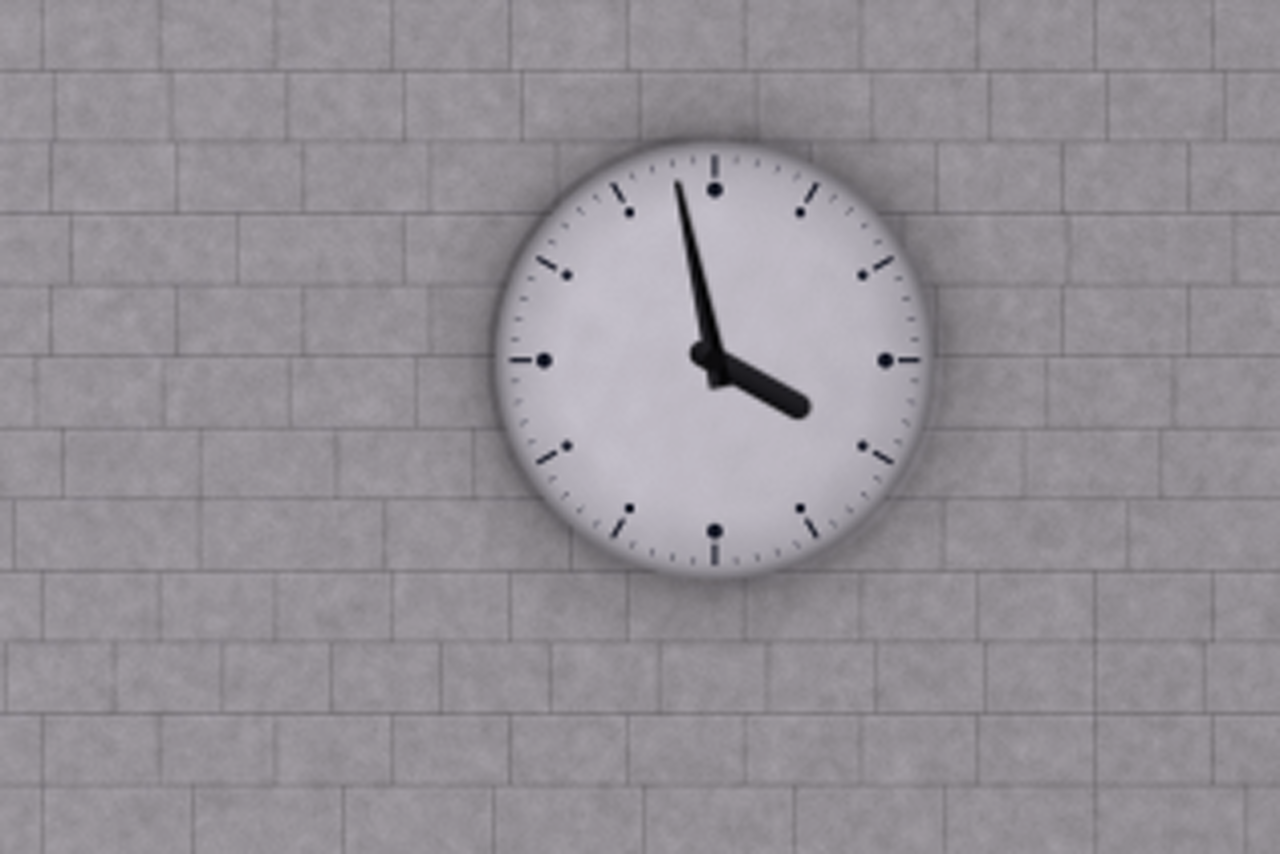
{"hour": 3, "minute": 58}
